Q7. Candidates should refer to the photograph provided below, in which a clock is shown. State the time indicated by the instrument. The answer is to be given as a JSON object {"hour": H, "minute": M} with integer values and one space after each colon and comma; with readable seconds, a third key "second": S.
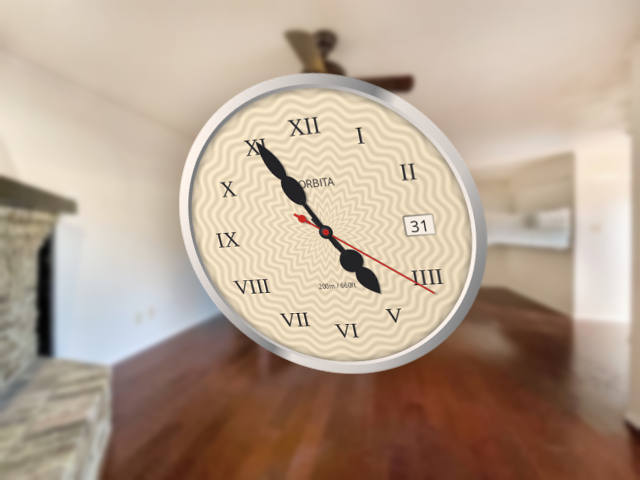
{"hour": 4, "minute": 55, "second": 21}
